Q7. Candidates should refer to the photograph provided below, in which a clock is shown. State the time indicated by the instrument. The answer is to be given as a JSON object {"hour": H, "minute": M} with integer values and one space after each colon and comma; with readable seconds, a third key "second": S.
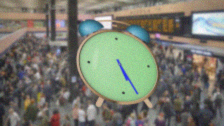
{"hour": 5, "minute": 26}
